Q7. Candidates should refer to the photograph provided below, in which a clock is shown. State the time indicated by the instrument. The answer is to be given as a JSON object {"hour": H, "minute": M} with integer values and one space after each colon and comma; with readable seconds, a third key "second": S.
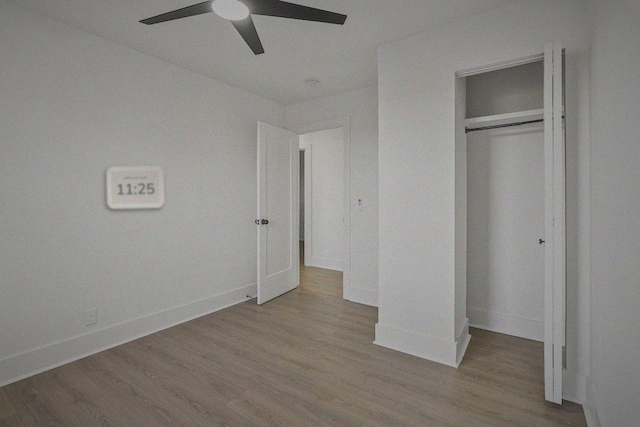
{"hour": 11, "minute": 25}
